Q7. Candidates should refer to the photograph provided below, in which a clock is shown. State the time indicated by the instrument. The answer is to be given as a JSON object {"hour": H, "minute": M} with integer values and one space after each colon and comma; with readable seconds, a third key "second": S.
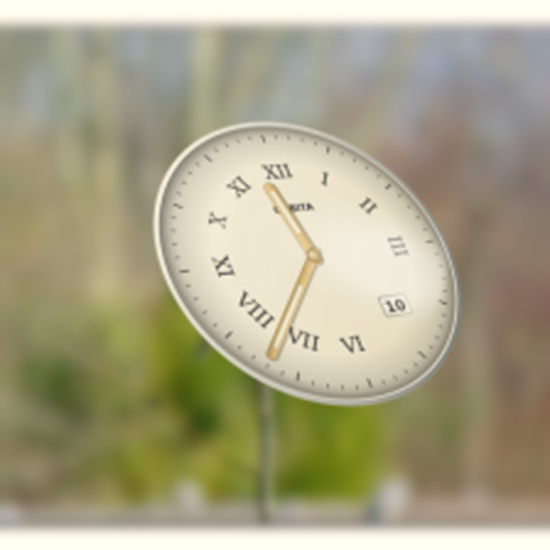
{"hour": 11, "minute": 37}
